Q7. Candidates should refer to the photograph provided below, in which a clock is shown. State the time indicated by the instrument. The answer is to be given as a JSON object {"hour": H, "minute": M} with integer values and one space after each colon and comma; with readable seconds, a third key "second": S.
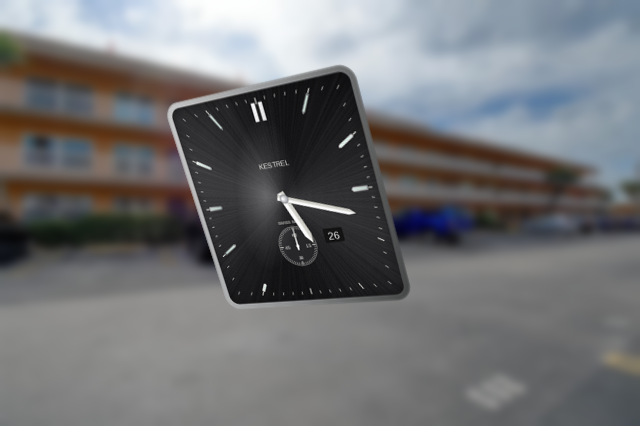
{"hour": 5, "minute": 18}
